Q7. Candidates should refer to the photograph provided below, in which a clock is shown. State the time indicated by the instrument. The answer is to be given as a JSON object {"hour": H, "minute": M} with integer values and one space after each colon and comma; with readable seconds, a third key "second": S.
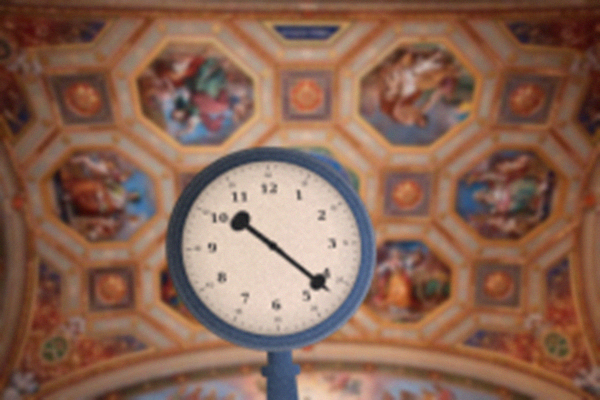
{"hour": 10, "minute": 22}
